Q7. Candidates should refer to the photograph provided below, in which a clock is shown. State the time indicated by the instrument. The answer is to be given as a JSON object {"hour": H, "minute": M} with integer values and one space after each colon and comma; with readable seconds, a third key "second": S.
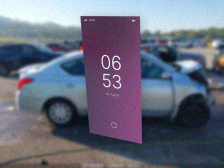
{"hour": 6, "minute": 53}
